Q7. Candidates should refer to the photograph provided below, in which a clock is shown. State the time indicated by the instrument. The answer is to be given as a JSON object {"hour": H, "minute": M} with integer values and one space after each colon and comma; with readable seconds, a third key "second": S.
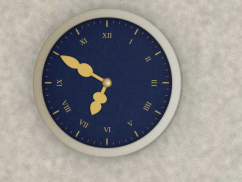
{"hour": 6, "minute": 50}
